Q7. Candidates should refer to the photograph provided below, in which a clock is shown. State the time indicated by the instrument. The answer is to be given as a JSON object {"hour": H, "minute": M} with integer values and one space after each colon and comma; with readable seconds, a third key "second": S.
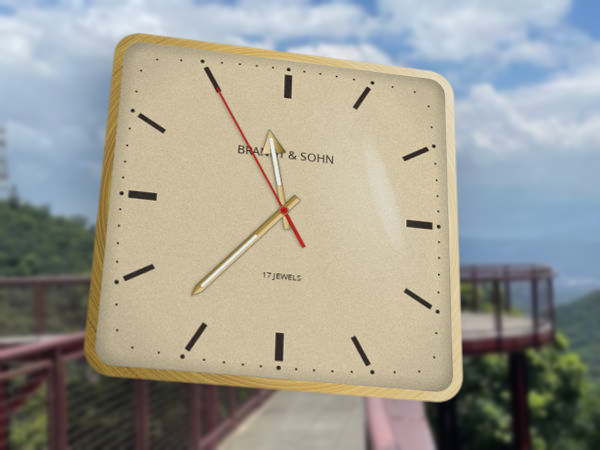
{"hour": 11, "minute": 36, "second": 55}
